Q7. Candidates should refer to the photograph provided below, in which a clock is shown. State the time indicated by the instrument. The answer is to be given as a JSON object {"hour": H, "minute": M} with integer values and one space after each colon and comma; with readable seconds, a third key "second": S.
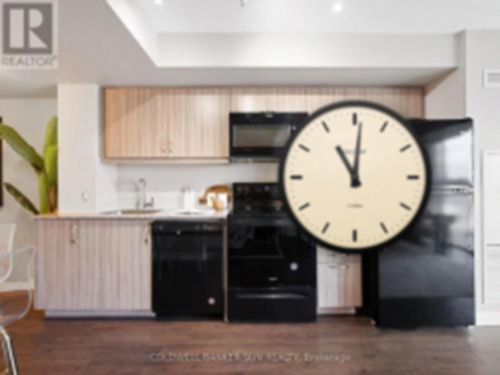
{"hour": 11, "minute": 1}
